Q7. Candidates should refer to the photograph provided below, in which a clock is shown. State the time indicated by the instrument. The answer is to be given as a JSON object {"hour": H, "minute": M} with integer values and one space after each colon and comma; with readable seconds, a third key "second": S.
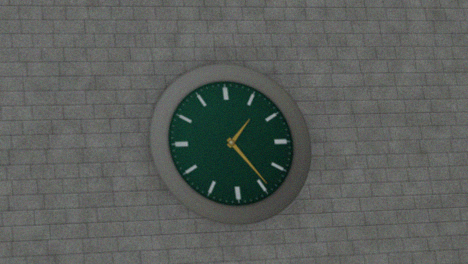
{"hour": 1, "minute": 24}
